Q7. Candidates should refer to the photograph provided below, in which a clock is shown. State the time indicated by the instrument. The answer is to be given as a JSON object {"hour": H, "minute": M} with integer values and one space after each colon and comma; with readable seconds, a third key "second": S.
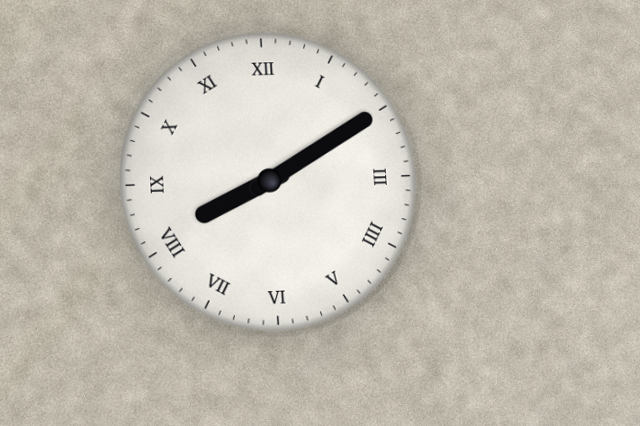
{"hour": 8, "minute": 10}
